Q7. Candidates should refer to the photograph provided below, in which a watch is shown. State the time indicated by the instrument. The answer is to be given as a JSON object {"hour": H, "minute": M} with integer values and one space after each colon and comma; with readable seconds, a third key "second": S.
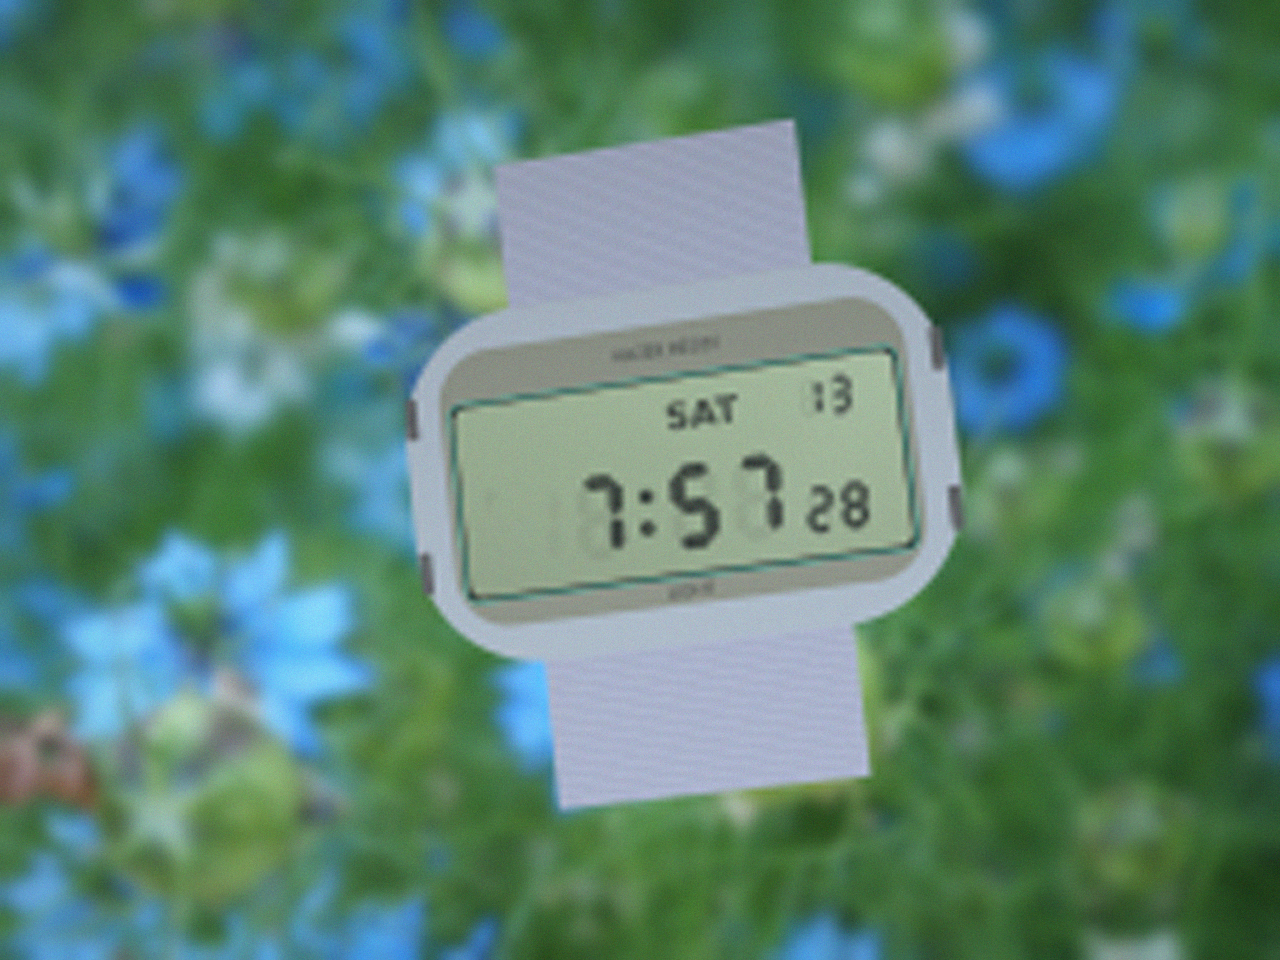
{"hour": 7, "minute": 57, "second": 28}
